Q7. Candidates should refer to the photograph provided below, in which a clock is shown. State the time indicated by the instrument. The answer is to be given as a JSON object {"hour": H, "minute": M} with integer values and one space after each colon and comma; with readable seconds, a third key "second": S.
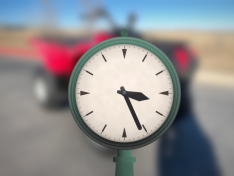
{"hour": 3, "minute": 26}
